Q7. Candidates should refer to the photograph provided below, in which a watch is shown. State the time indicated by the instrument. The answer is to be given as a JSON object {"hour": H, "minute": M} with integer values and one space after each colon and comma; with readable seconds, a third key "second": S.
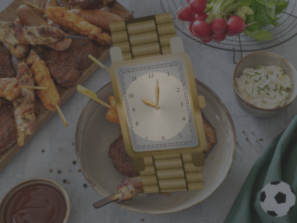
{"hour": 10, "minute": 2}
